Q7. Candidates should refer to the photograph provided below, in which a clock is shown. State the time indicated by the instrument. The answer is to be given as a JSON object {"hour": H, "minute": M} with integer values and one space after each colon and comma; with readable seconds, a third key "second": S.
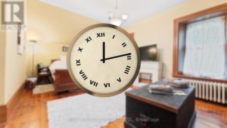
{"hour": 12, "minute": 14}
